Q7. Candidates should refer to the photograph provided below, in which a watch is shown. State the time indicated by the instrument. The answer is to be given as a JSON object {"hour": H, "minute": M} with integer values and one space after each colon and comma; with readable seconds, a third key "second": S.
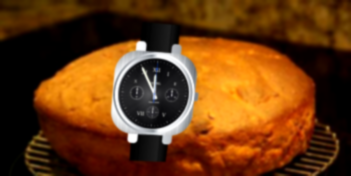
{"hour": 11, "minute": 55}
